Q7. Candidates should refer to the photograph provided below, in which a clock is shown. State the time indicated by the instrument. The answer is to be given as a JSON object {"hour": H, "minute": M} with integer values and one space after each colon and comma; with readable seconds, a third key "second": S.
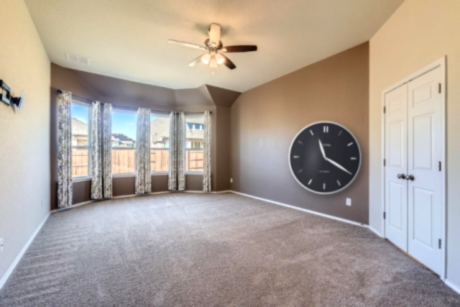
{"hour": 11, "minute": 20}
